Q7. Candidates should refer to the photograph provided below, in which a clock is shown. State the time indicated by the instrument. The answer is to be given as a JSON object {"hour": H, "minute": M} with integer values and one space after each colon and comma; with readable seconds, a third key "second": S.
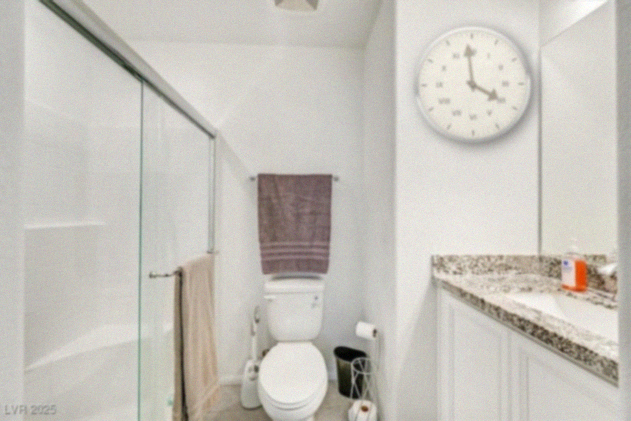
{"hour": 3, "minute": 59}
